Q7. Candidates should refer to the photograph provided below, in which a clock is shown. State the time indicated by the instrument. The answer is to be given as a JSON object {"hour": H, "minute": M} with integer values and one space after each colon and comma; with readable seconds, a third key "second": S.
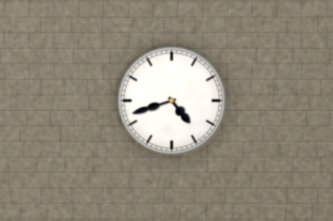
{"hour": 4, "minute": 42}
